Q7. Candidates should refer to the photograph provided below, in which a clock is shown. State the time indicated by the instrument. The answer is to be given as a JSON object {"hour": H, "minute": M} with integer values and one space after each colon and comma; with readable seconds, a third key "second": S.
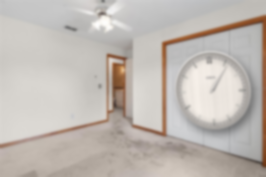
{"hour": 1, "minute": 6}
